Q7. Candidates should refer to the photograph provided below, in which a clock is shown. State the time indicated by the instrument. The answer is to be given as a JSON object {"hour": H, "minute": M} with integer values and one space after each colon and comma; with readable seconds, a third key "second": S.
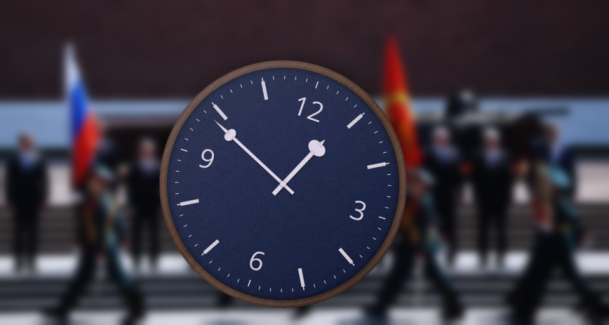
{"hour": 12, "minute": 49}
